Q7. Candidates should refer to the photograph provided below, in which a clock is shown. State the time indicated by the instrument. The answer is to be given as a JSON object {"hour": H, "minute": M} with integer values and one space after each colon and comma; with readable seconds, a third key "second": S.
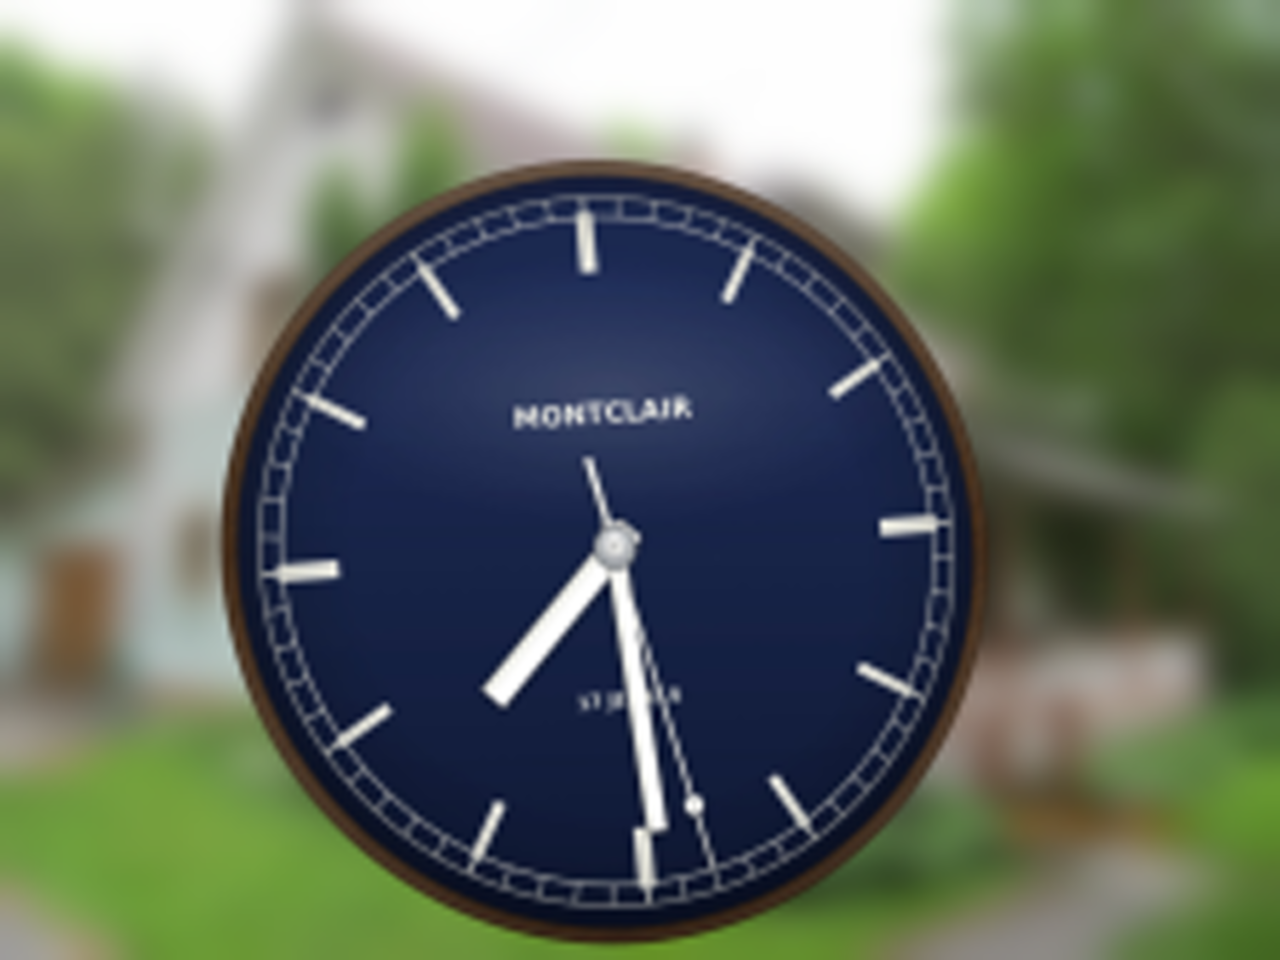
{"hour": 7, "minute": 29, "second": 28}
